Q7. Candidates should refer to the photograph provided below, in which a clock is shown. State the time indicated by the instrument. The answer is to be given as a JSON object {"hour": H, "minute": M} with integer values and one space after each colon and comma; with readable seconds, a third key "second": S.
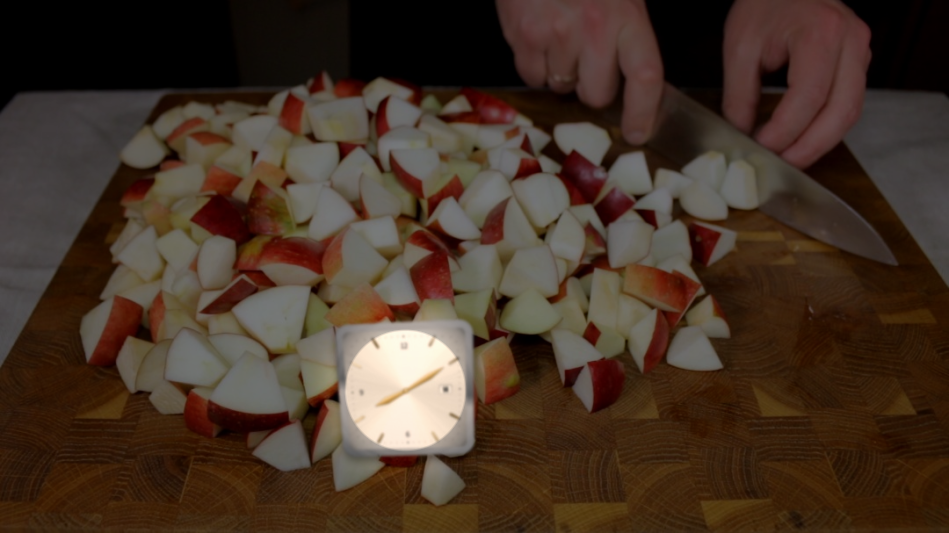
{"hour": 8, "minute": 10}
